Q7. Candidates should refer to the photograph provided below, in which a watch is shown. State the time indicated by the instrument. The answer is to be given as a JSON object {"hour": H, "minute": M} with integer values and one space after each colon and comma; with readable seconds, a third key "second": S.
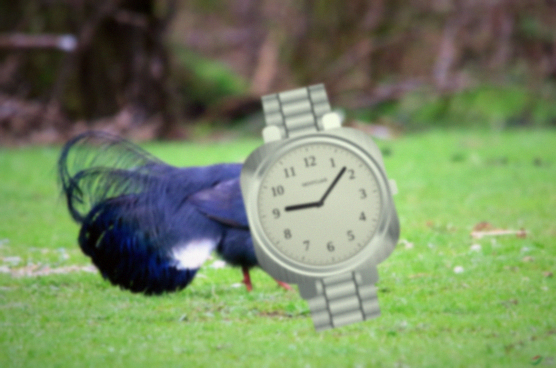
{"hour": 9, "minute": 8}
